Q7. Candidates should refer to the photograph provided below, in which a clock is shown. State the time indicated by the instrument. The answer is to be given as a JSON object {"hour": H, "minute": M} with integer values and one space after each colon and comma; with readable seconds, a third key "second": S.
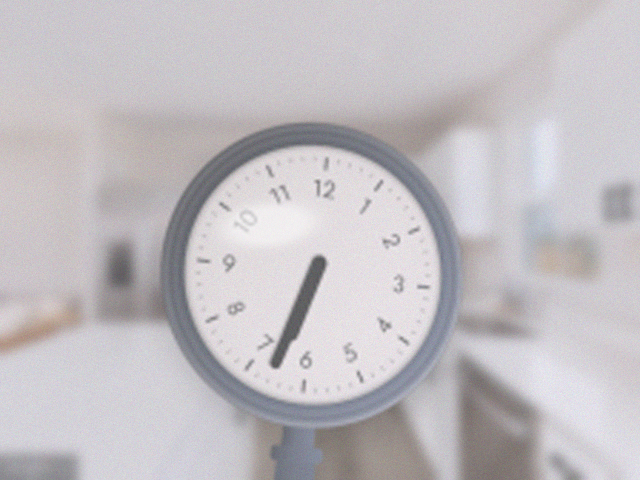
{"hour": 6, "minute": 33}
